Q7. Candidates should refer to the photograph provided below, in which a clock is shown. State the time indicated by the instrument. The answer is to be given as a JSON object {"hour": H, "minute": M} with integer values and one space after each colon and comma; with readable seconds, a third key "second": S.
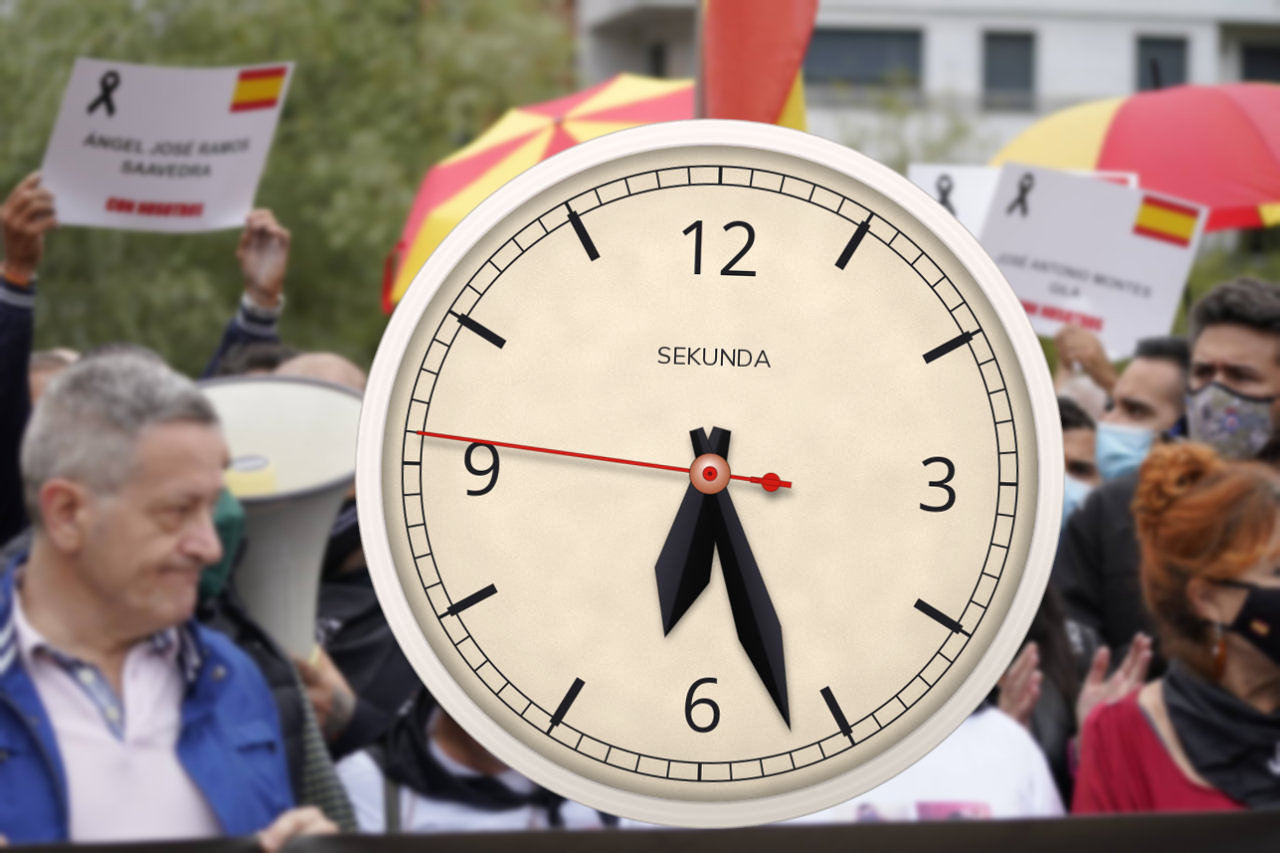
{"hour": 6, "minute": 26, "second": 46}
